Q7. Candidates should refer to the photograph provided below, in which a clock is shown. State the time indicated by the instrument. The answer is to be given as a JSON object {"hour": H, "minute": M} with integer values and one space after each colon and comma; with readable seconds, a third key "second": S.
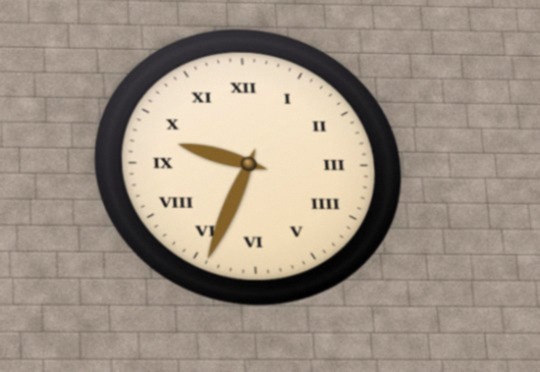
{"hour": 9, "minute": 34}
